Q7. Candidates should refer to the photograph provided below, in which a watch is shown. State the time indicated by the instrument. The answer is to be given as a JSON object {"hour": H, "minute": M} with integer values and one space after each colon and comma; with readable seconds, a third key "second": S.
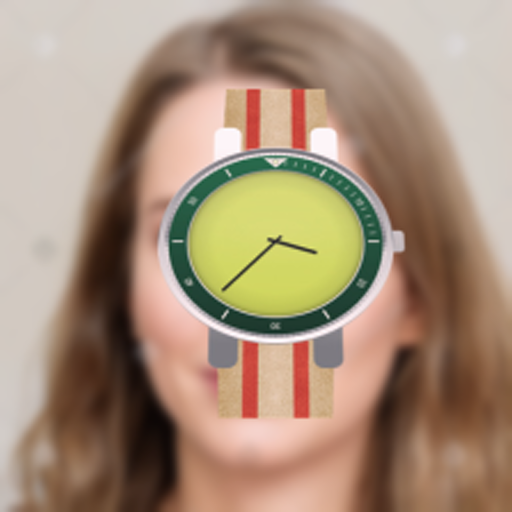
{"hour": 3, "minute": 37}
